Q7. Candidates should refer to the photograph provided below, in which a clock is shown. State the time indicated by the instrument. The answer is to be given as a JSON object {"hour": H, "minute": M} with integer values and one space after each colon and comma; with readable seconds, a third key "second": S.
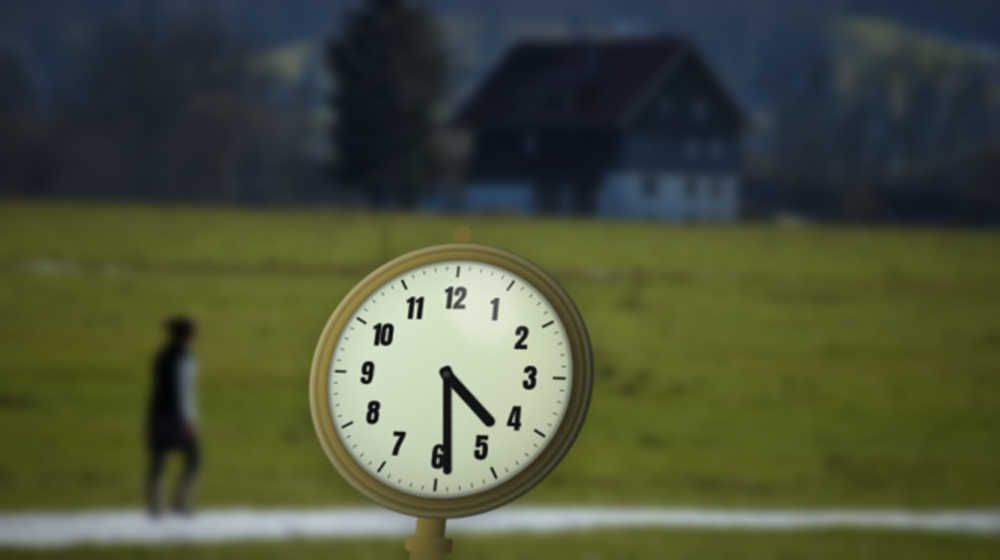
{"hour": 4, "minute": 29}
